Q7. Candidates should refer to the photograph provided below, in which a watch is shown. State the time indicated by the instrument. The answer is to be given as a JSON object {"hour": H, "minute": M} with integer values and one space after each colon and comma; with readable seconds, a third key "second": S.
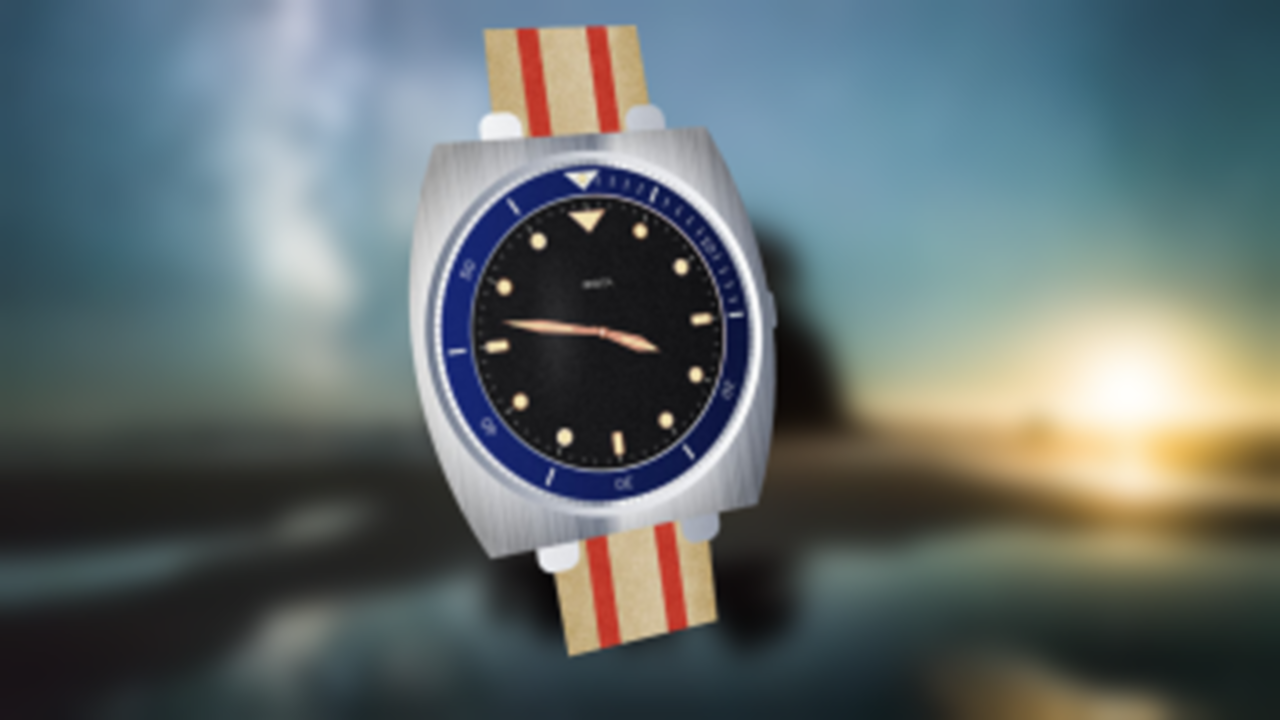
{"hour": 3, "minute": 47}
